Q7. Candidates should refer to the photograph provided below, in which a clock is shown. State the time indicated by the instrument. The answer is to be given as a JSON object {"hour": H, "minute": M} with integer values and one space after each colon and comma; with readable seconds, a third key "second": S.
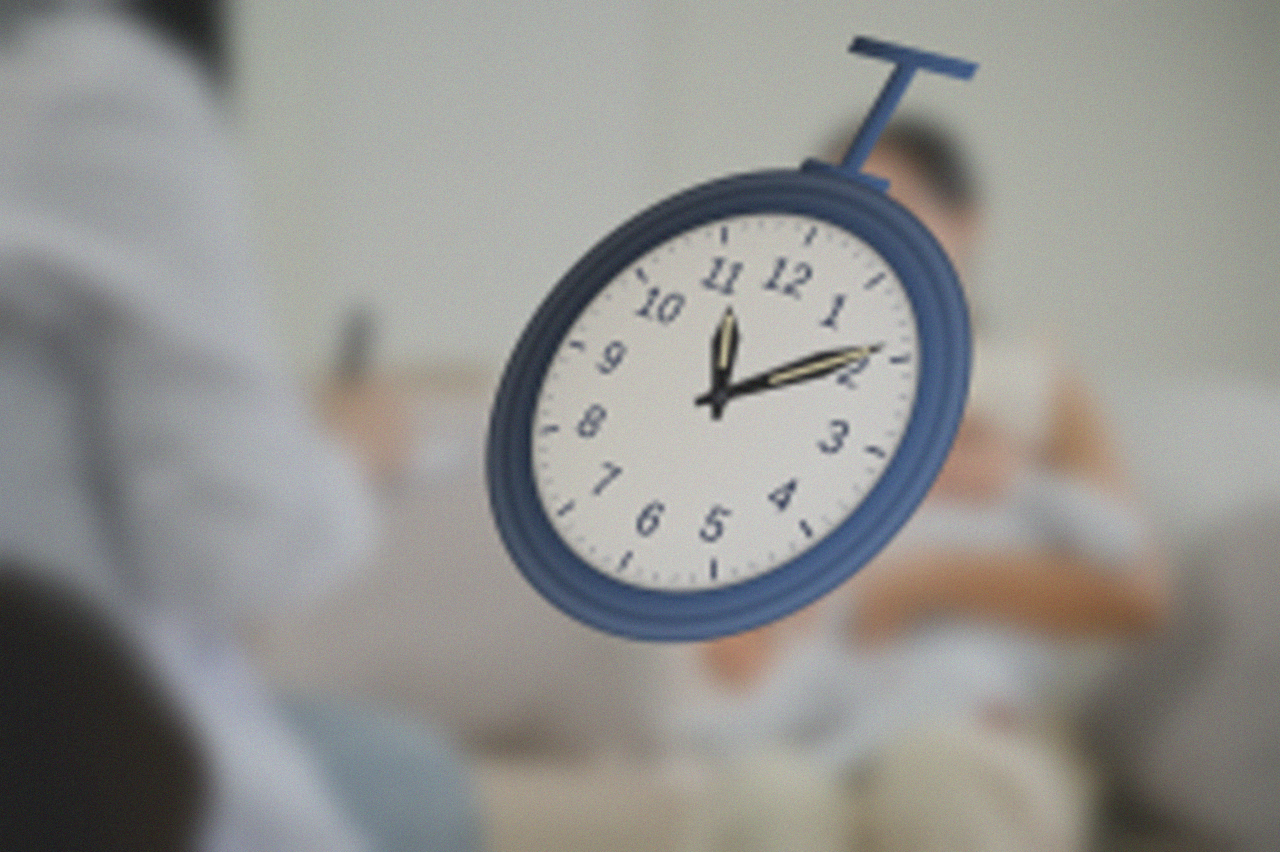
{"hour": 11, "minute": 9}
